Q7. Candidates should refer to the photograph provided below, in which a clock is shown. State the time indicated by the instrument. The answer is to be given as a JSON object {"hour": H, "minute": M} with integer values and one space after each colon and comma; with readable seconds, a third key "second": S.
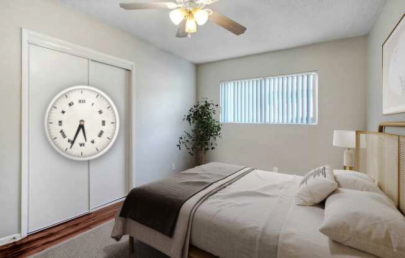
{"hour": 5, "minute": 34}
